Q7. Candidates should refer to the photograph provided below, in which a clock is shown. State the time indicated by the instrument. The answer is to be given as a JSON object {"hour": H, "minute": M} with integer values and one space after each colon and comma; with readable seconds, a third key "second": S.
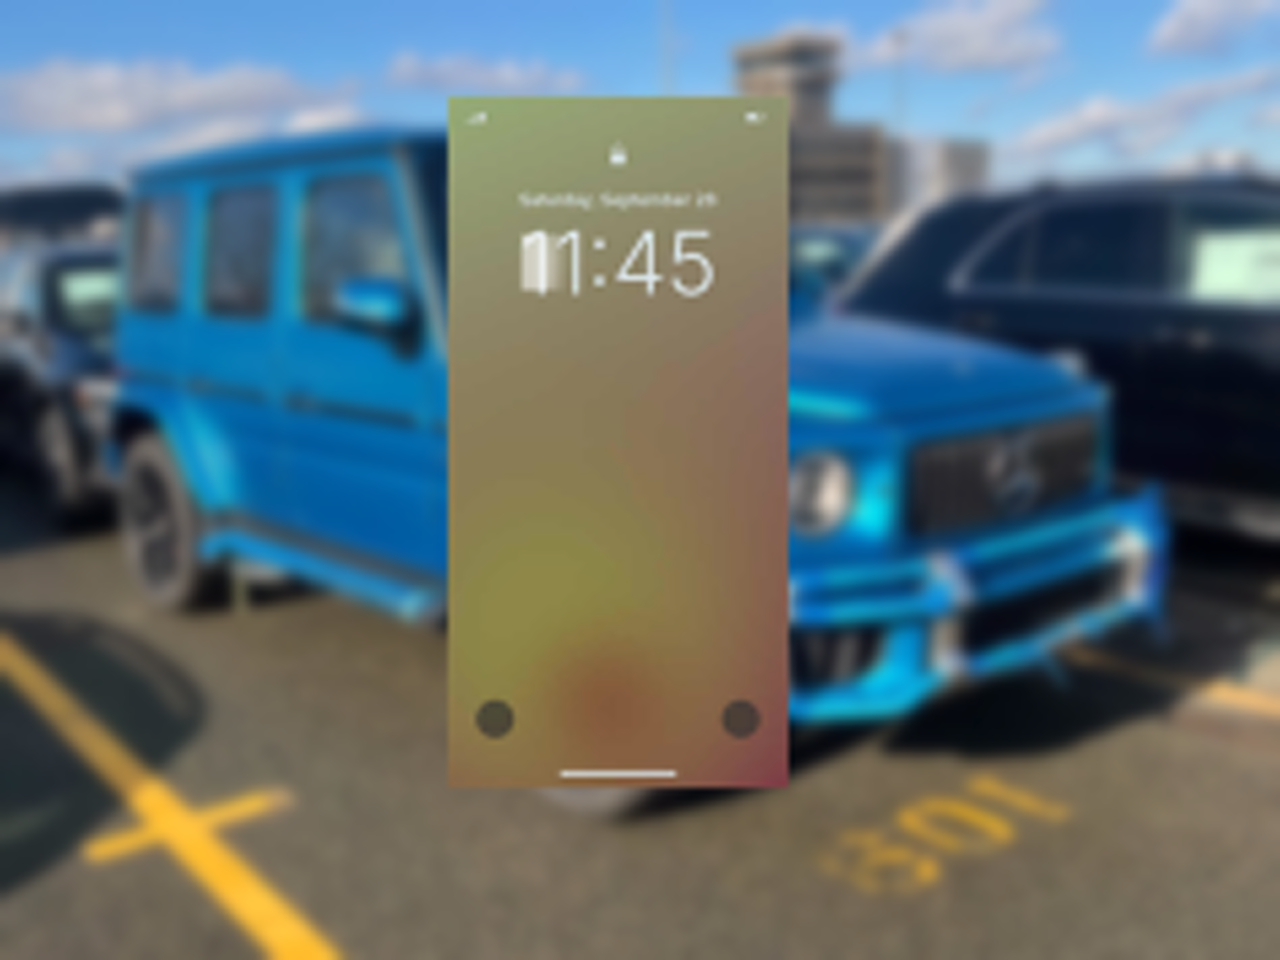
{"hour": 11, "minute": 45}
